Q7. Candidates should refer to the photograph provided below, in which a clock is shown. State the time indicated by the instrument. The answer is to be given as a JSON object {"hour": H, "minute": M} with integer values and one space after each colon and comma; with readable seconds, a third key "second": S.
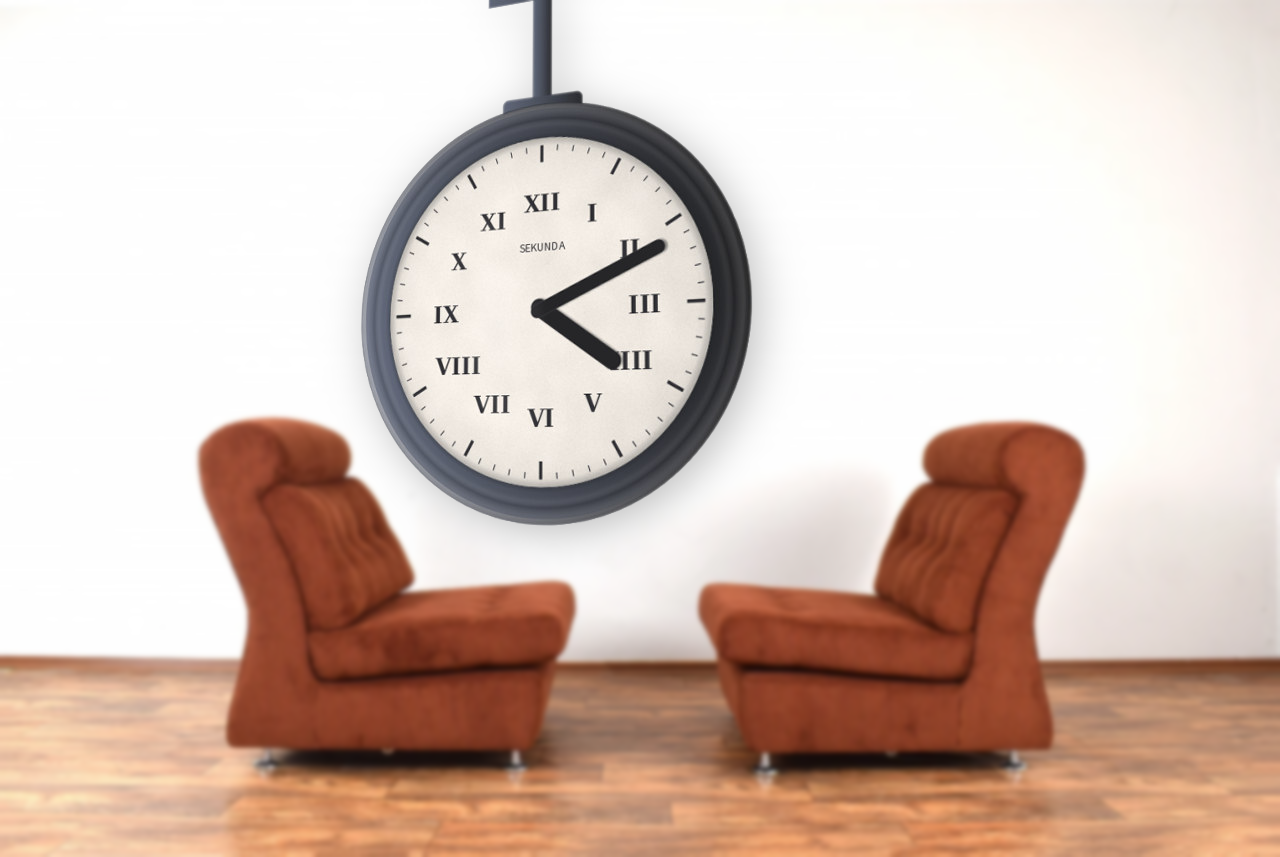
{"hour": 4, "minute": 11}
